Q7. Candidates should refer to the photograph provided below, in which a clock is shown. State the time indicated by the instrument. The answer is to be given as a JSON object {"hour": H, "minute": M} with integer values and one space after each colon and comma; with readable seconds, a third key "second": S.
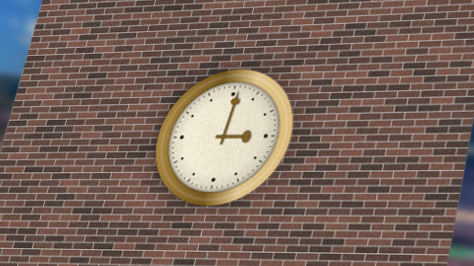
{"hour": 3, "minute": 1}
